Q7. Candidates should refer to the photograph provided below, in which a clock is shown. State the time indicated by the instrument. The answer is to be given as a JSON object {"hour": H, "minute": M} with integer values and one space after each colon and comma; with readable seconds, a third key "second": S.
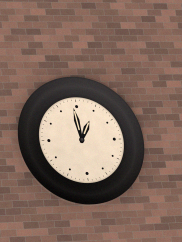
{"hour": 12, "minute": 59}
